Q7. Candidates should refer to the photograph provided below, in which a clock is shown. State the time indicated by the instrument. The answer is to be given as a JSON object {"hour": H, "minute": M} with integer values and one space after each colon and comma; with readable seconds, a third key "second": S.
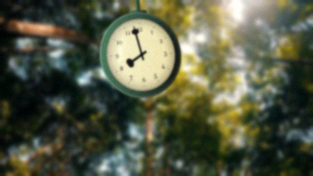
{"hour": 7, "minute": 58}
